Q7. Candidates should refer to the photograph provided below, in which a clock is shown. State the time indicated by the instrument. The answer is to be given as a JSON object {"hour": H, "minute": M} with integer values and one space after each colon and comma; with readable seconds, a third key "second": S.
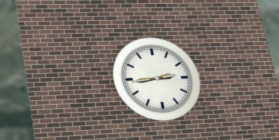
{"hour": 2, "minute": 44}
